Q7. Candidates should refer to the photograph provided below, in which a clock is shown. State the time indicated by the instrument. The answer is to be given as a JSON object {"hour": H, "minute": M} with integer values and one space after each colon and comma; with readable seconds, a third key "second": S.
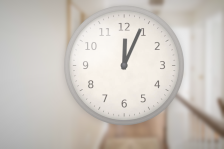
{"hour": 12, "minute": 4}
